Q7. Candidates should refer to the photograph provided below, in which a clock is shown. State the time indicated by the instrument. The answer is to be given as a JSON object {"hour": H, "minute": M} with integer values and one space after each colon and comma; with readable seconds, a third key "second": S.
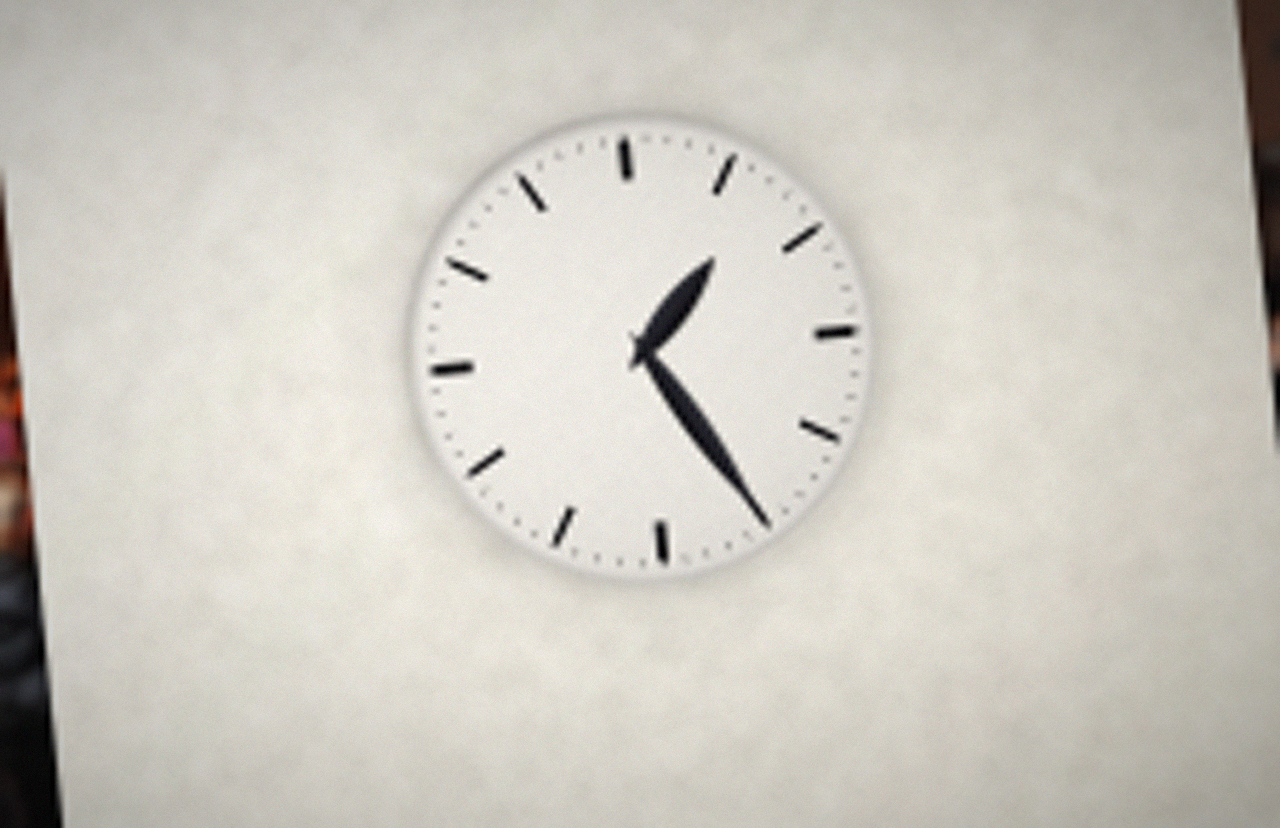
{"hour": 1, "minute": 25}
